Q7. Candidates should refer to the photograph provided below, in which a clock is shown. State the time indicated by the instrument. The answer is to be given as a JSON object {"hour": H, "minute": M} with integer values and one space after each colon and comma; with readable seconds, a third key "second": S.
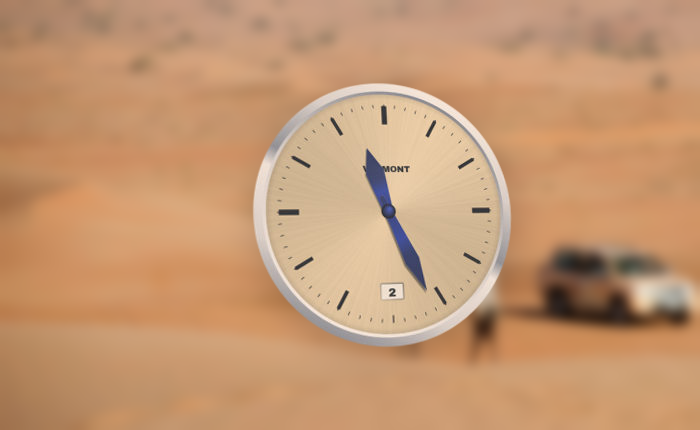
{"hour": 11, "minute": 26}
